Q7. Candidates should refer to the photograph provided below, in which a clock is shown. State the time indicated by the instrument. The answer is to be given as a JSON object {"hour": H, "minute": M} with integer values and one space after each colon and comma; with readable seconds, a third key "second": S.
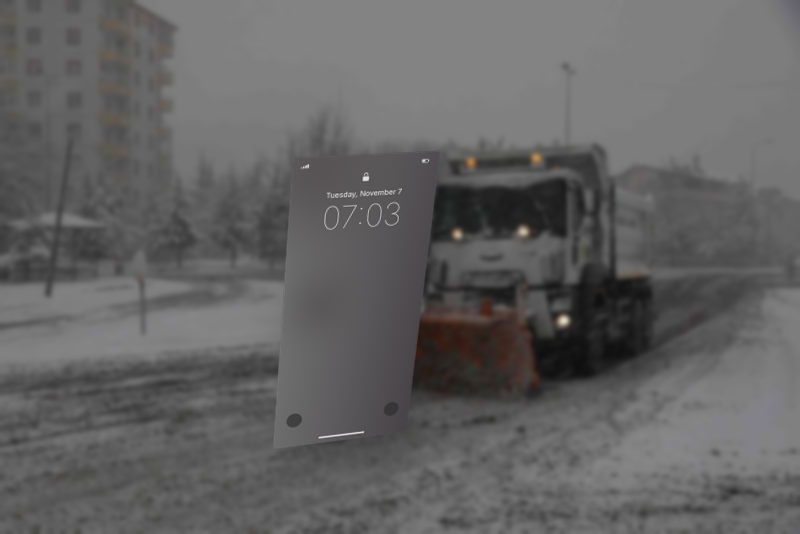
{"hour": 7, "minute": 3}
